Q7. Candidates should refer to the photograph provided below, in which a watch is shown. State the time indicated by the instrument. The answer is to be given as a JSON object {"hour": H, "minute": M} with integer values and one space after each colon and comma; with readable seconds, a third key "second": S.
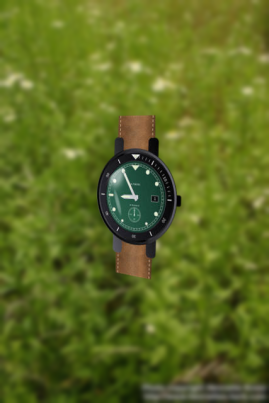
{"hour": 8, "minute": 55}
